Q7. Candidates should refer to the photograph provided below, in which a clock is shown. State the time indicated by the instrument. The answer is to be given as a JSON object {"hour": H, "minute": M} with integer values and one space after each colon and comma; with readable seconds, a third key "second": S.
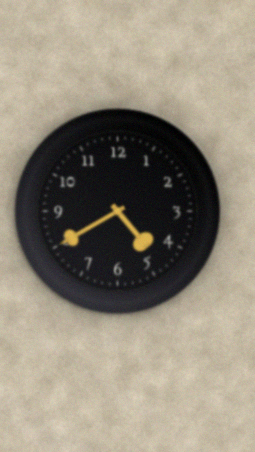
{"hour": 4, "minute": 40}
